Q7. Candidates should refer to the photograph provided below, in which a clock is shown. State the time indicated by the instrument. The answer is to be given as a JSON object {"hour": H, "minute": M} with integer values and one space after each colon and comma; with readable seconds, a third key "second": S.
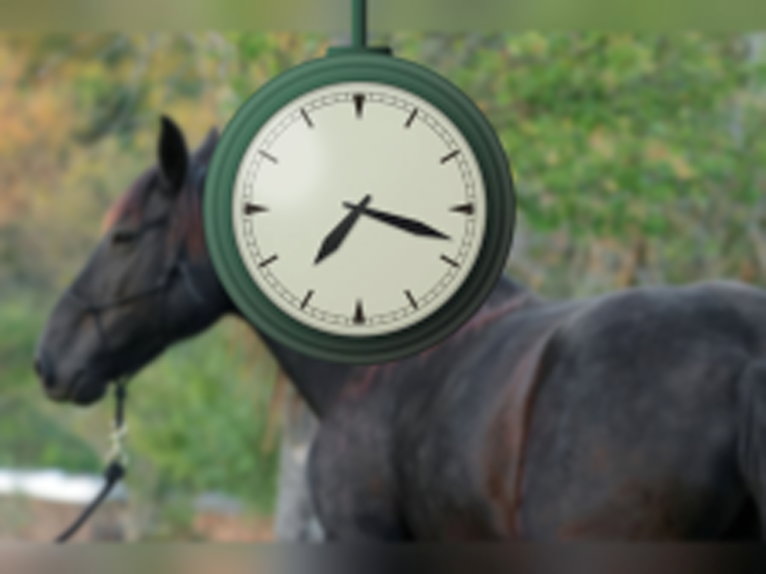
{"hour": 7, "minute": 18}
